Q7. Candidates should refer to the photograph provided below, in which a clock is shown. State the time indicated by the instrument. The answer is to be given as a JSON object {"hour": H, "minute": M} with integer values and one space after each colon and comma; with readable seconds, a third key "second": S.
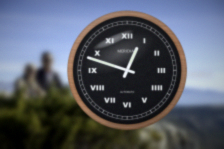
{"hour": 12, "minute": 48}
